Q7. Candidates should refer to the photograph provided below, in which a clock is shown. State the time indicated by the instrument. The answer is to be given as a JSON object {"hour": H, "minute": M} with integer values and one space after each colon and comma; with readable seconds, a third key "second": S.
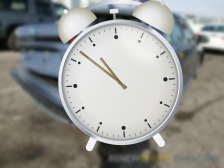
{"hour": 10, "minute": 52}
